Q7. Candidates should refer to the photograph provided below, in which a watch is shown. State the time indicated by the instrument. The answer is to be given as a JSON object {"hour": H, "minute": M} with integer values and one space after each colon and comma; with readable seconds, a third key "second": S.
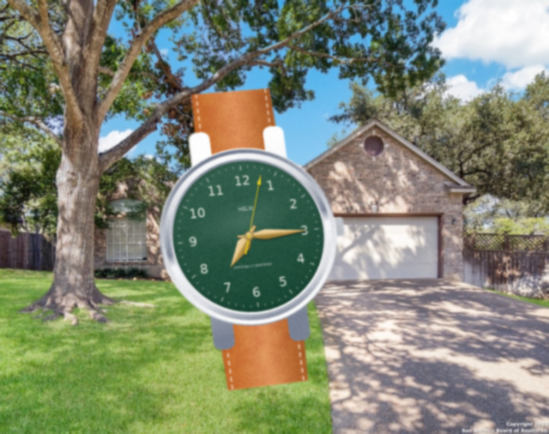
{"hour": 7, "minute": 15, "second": 3}
